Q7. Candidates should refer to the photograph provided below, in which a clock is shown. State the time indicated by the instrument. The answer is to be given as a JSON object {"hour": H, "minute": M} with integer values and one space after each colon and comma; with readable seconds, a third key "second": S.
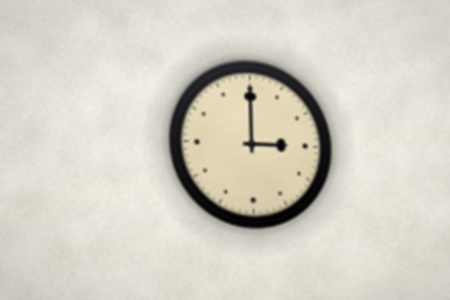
{"hour": 3, "minute": 0}
